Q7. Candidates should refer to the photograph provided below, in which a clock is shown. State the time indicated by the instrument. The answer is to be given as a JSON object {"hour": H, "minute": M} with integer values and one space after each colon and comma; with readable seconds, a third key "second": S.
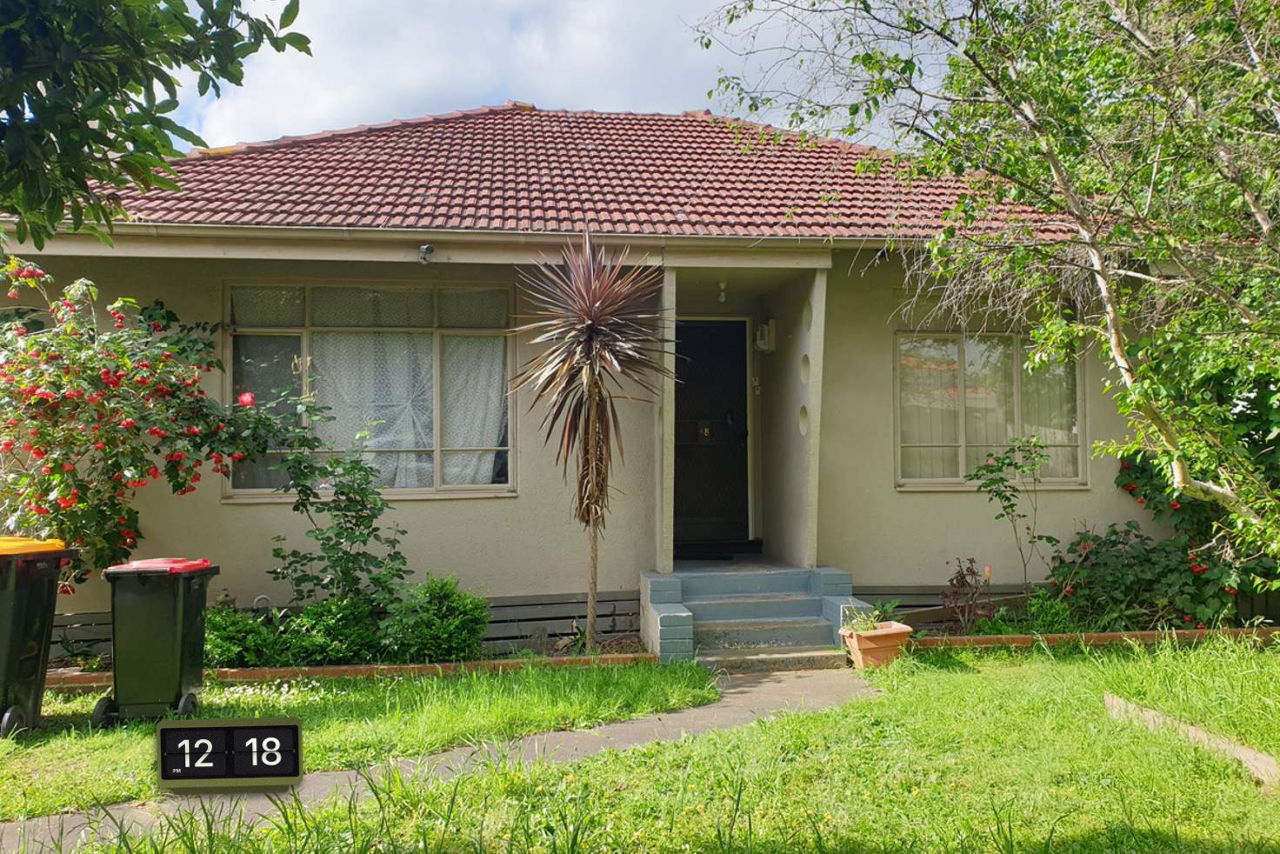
{"hour": 12, "minute": 18}
